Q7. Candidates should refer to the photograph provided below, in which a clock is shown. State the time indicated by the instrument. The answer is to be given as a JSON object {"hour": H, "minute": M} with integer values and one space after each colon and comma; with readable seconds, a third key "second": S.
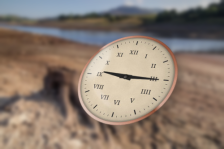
{"hour": 9, "minute": 15}
